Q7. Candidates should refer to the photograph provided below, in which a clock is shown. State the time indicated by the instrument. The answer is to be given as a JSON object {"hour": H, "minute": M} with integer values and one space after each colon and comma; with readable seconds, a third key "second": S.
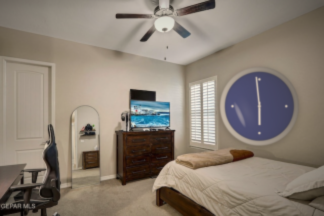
{"hour": 5, "minute": 59}
